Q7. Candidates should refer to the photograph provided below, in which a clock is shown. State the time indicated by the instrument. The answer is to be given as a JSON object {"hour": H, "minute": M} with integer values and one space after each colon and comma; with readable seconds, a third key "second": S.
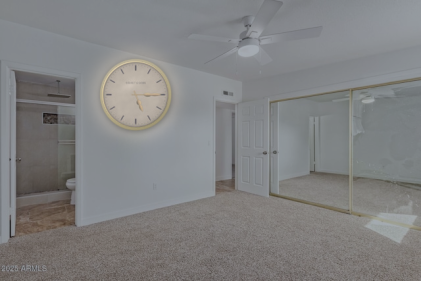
{"hour": 5, "minute": 15}
